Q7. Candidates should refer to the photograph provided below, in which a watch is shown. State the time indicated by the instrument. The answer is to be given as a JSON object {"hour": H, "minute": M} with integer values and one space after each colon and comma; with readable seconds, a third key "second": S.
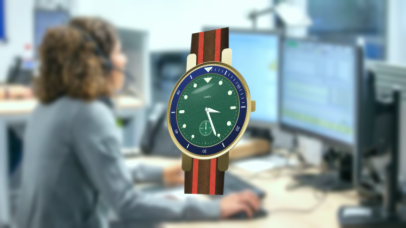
{"hour": 3, "minute": 26}
